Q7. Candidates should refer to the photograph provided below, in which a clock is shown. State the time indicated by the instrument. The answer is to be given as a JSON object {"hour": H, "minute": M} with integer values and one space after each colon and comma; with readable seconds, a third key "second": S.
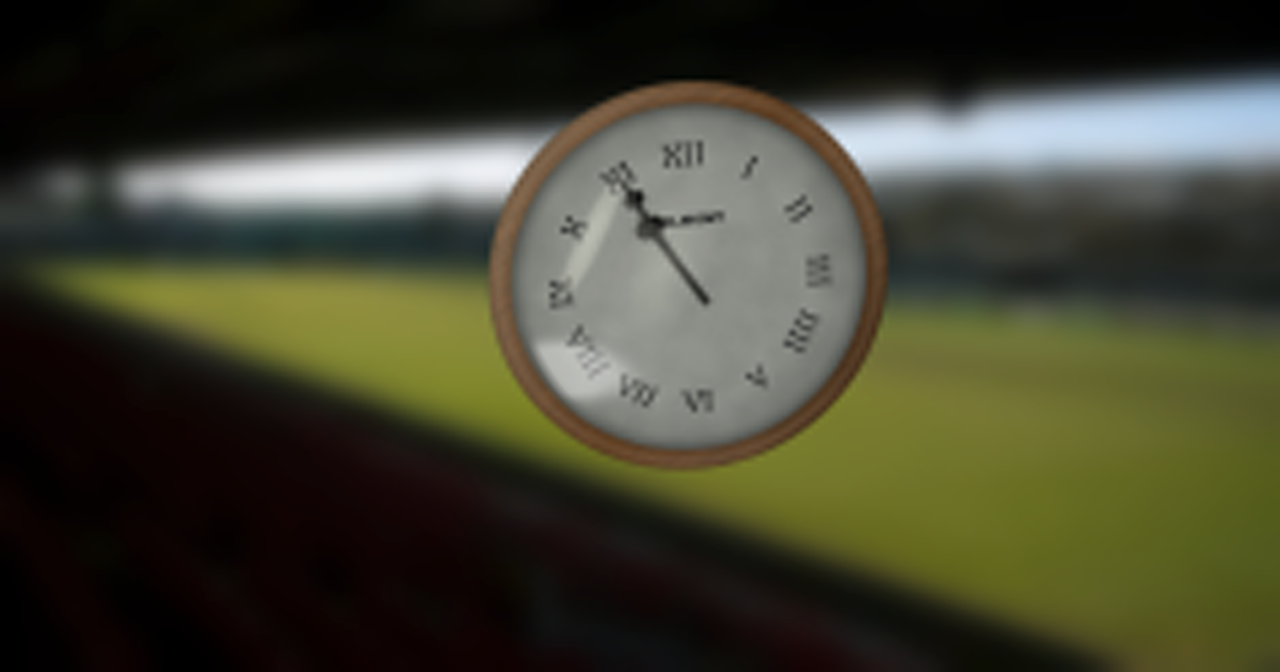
{"hour": 10, "minute": 55}
